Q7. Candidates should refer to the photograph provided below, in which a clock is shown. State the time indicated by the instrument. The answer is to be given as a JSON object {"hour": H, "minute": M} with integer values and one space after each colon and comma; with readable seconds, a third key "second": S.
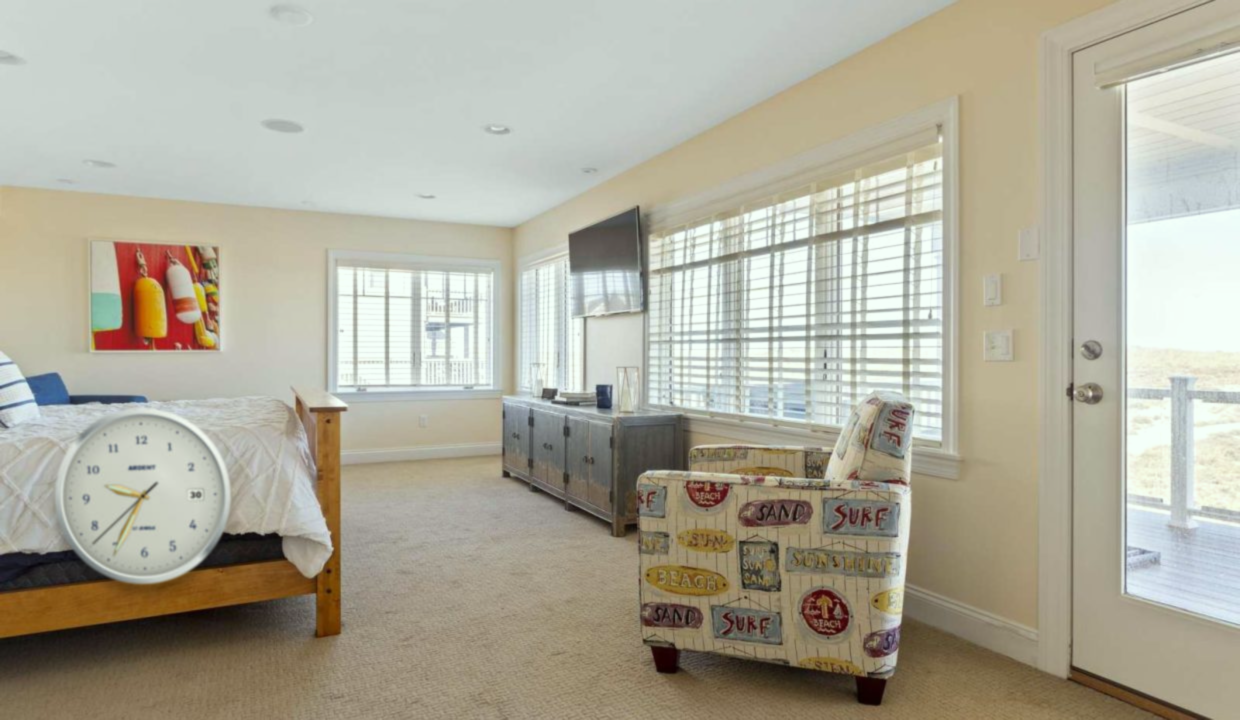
{"hour": 9, "minute": 34, "second": 38}
